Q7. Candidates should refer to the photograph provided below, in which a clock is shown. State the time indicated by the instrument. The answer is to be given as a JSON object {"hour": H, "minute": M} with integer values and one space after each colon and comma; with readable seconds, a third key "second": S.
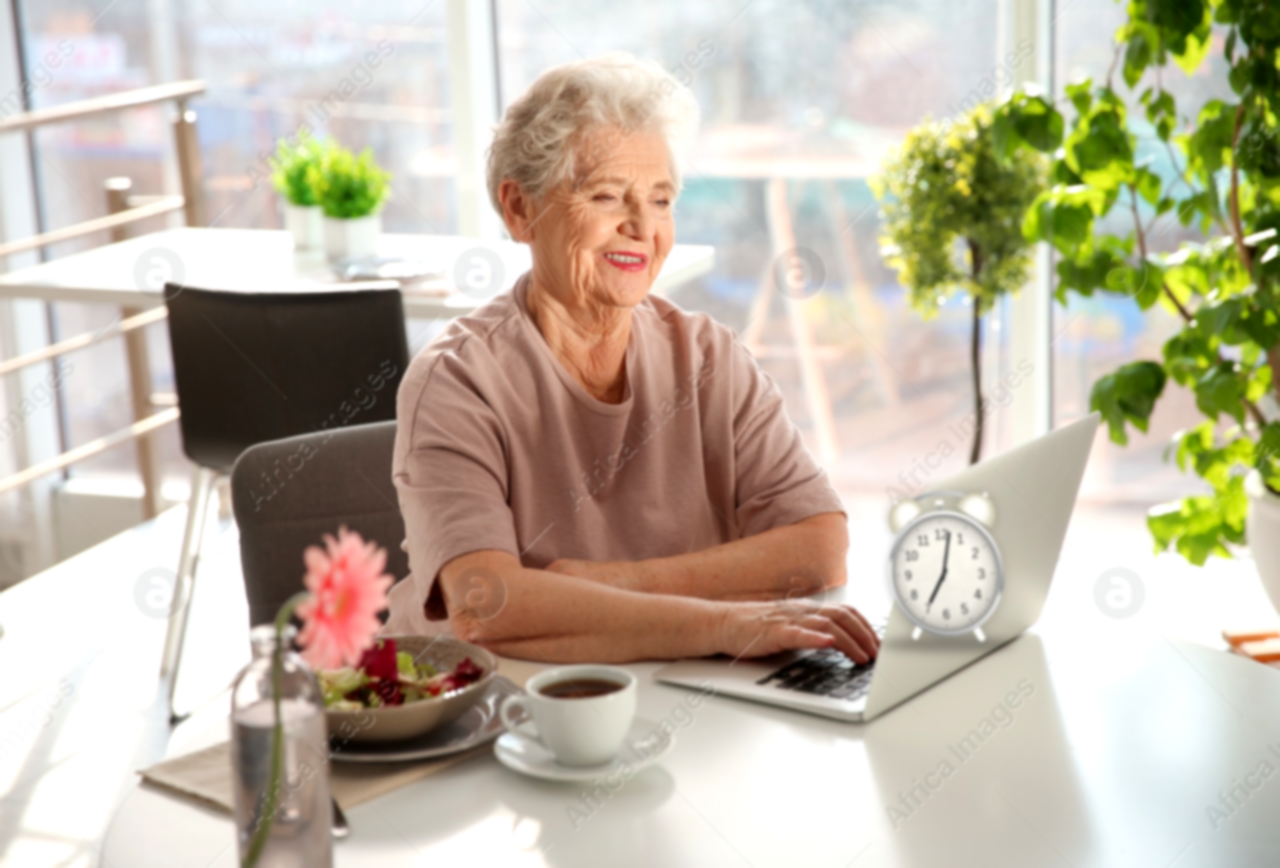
{"hour": 7, "minute": 2}
